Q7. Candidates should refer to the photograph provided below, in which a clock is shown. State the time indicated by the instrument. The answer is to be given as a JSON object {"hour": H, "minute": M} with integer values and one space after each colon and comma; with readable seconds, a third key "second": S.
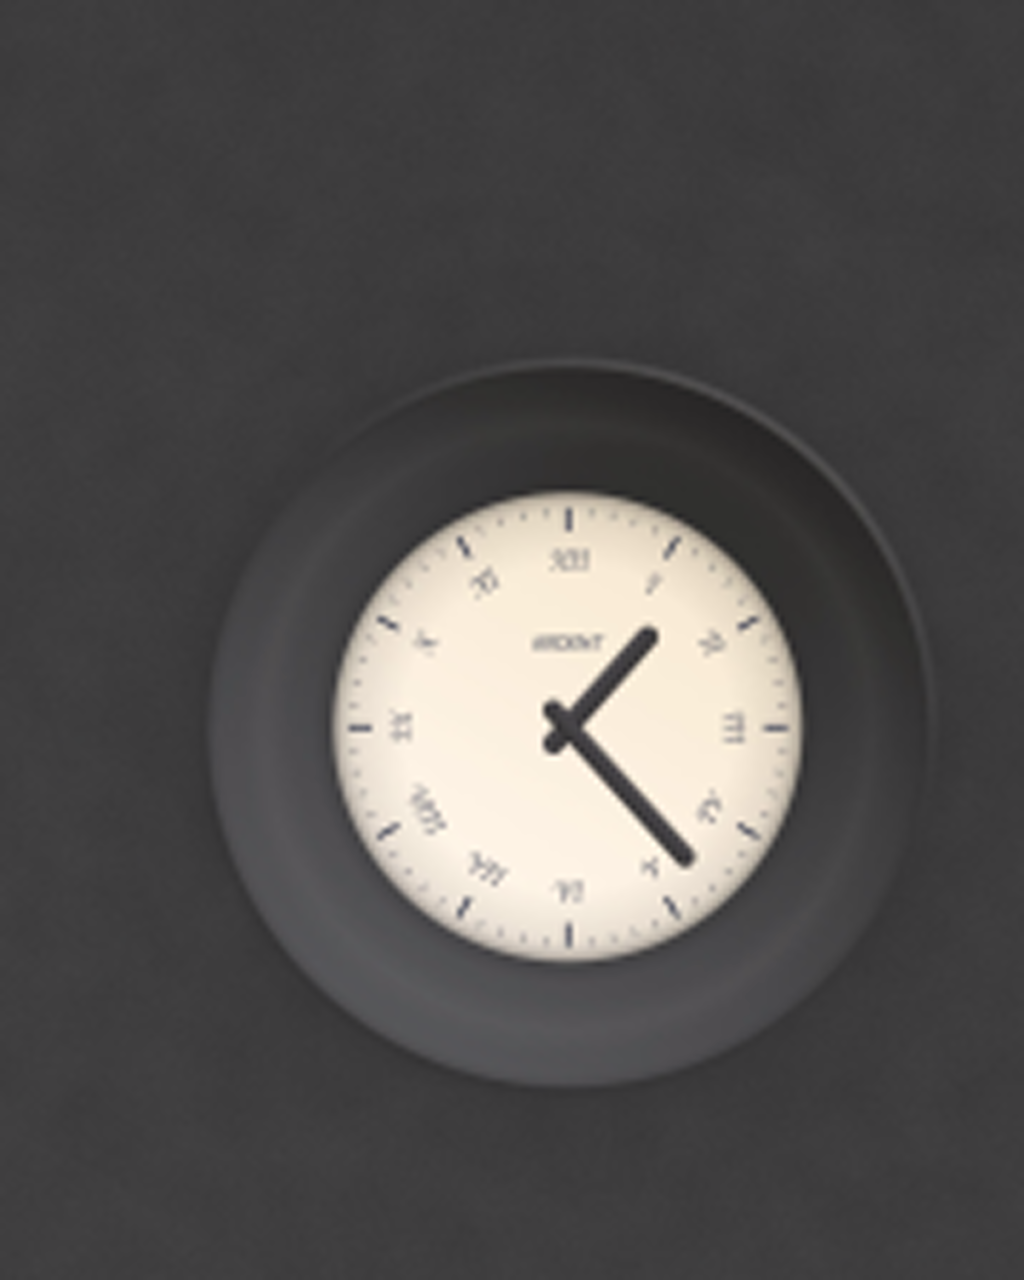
{"hour": 1, "minute": 23}
